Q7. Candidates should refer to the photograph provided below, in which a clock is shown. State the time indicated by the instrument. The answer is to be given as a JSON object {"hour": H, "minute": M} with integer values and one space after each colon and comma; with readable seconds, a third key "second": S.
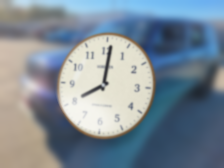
{"hour": 8, "minute": 1}
